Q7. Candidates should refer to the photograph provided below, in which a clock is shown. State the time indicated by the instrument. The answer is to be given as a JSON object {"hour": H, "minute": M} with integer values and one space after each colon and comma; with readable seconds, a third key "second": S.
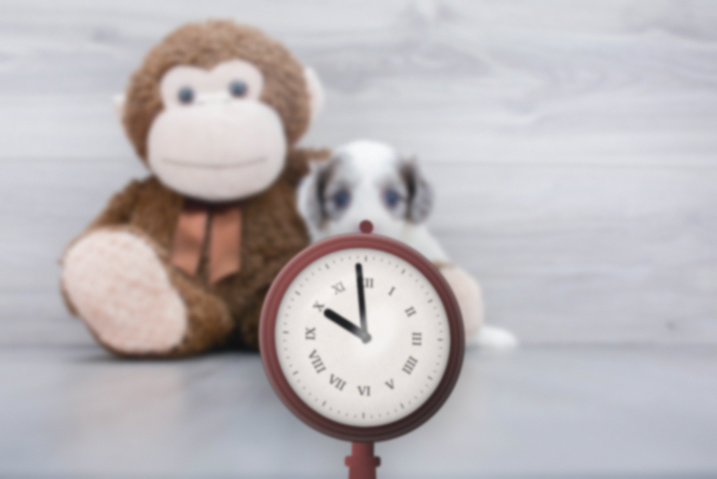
{"hour": 9, "minute": 59}
